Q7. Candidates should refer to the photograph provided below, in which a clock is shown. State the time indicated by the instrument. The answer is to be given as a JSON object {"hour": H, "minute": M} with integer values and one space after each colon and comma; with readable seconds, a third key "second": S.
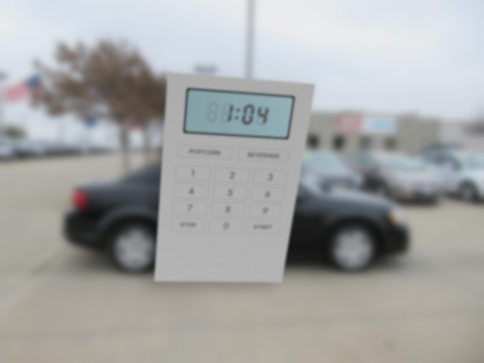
{"hour": 1, "minute": 4}
